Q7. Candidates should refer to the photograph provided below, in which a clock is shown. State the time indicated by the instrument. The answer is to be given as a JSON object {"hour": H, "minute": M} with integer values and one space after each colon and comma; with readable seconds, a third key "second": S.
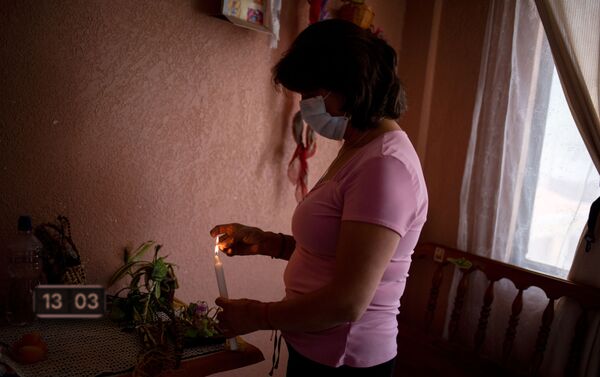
{"hour": 13, "minute": 3}
